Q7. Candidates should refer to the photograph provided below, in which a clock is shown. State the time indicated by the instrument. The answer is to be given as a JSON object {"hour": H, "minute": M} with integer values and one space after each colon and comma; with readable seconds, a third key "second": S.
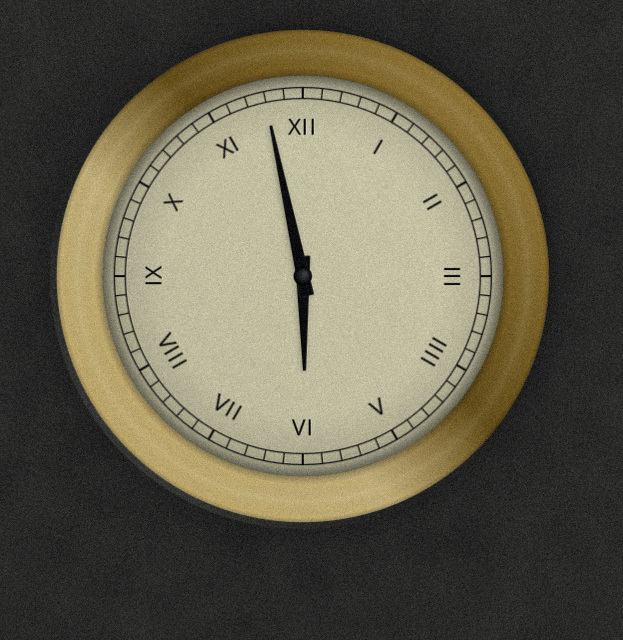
{"hour": 5, "minute": 58}
